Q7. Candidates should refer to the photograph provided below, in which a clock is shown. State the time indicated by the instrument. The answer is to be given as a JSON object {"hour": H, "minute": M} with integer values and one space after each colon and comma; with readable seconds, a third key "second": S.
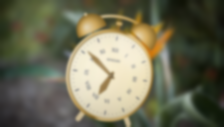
{"hour": 6, "minute": 51}
